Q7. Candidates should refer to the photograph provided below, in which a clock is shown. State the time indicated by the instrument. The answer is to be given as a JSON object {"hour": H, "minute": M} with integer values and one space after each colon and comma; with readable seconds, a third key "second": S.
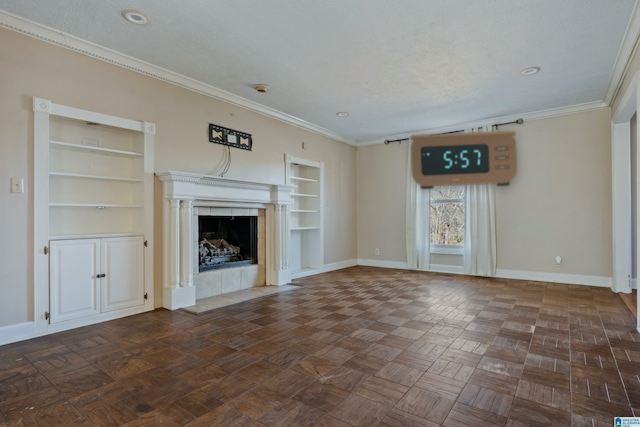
{"hour": 5, "minute": 57}
